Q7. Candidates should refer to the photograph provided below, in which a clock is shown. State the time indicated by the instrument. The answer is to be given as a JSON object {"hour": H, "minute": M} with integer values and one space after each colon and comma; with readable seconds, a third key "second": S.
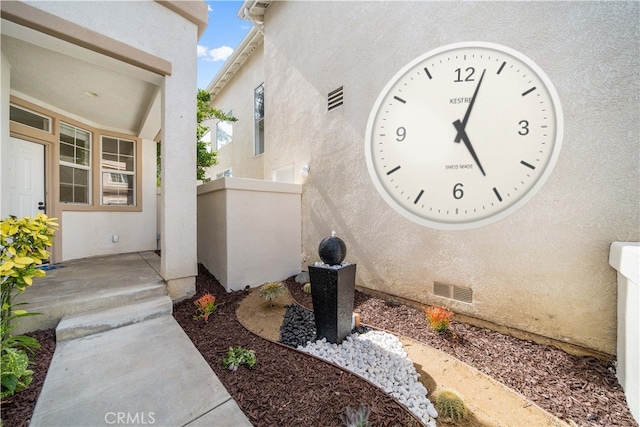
{"hour": 5, "minute": 3}
